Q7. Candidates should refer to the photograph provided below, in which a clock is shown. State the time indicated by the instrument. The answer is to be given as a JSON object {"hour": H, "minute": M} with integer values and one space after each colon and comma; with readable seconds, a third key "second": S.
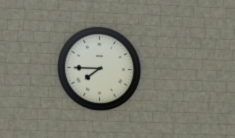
{"hour": 7, "minute": 45}
